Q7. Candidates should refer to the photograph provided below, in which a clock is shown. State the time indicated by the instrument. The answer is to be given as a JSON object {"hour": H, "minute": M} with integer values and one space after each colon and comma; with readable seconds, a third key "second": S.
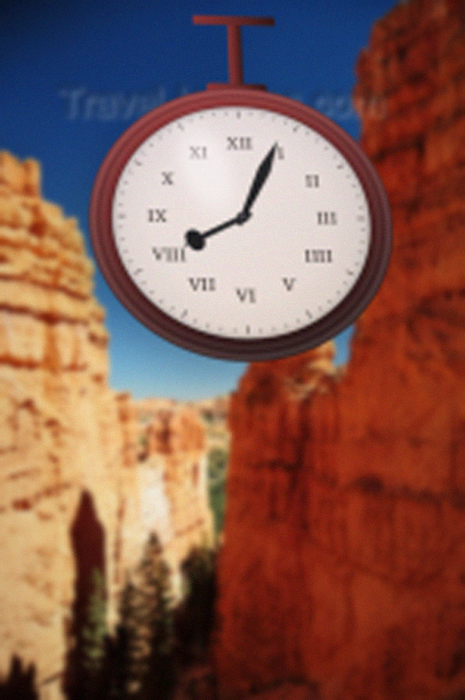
{"hour": 8, "minute": 4}
